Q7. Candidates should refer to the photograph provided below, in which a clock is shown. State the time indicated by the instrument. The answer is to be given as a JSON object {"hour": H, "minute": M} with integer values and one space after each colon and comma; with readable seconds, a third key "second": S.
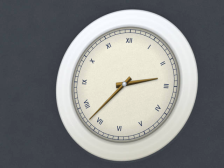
{"hour": 2, "minute": 37}
